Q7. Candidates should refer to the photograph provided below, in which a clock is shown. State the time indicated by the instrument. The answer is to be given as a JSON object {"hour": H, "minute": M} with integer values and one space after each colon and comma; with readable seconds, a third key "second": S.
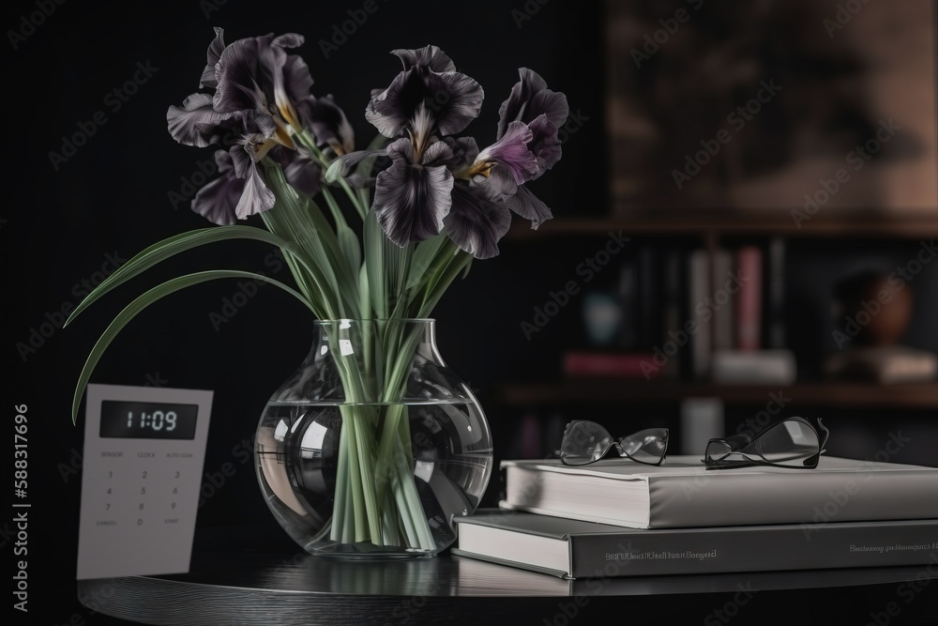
{"hour": 11, "minute": 9}
